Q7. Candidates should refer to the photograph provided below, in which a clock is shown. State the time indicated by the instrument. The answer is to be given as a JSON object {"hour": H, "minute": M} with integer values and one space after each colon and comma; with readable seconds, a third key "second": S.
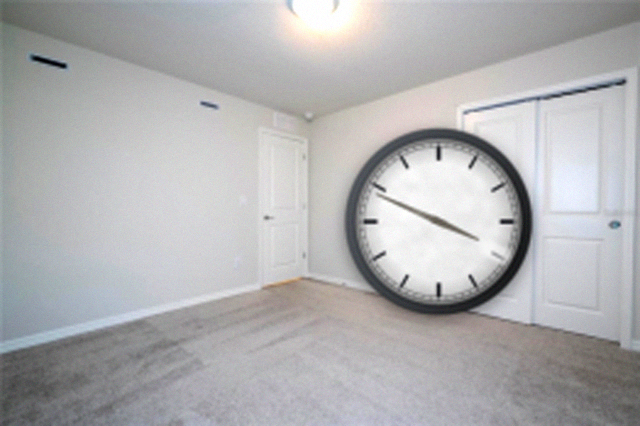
{"hour": 3, "minute": 49}
